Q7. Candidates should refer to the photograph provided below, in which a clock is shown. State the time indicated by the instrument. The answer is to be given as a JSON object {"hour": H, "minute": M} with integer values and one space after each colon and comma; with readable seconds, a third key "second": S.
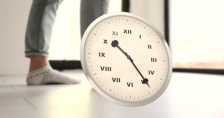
{"hour": 10, "minute": 24}
